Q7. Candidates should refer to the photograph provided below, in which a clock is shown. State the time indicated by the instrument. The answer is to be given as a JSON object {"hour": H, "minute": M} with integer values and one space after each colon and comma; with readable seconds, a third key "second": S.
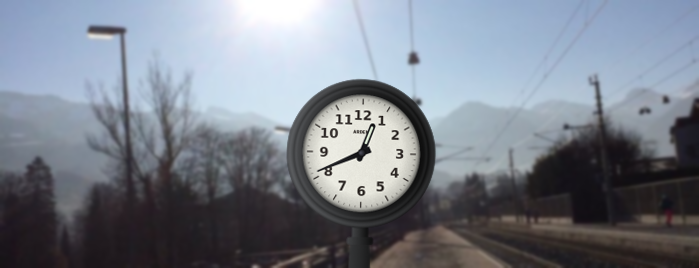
{"hour": 12, "minute": 41}
